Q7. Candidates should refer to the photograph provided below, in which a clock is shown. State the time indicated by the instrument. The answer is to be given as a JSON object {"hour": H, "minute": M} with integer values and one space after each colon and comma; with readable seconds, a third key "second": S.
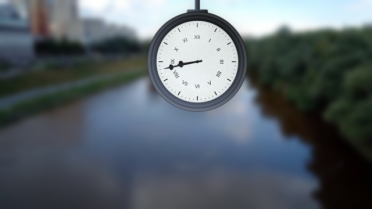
{"hour": 8, "minute": 43}
